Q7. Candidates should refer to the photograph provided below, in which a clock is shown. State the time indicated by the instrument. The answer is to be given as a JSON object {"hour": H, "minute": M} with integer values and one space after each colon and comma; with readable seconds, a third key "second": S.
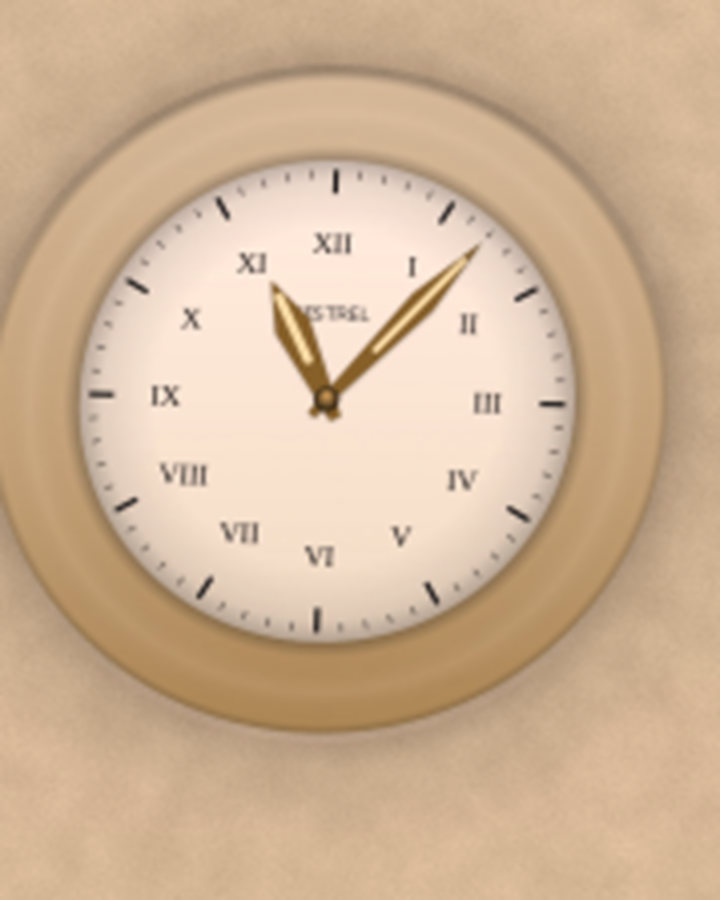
{"hour": 11, "minute": 7}
